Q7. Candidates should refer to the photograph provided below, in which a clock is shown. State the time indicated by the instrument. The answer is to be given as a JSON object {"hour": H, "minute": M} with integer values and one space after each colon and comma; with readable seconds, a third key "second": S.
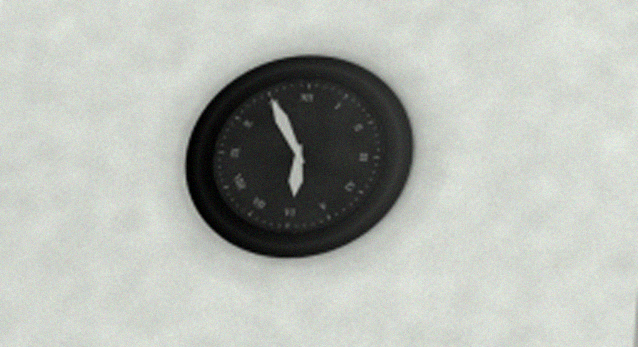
{"hour": 5, "minute": 55}
